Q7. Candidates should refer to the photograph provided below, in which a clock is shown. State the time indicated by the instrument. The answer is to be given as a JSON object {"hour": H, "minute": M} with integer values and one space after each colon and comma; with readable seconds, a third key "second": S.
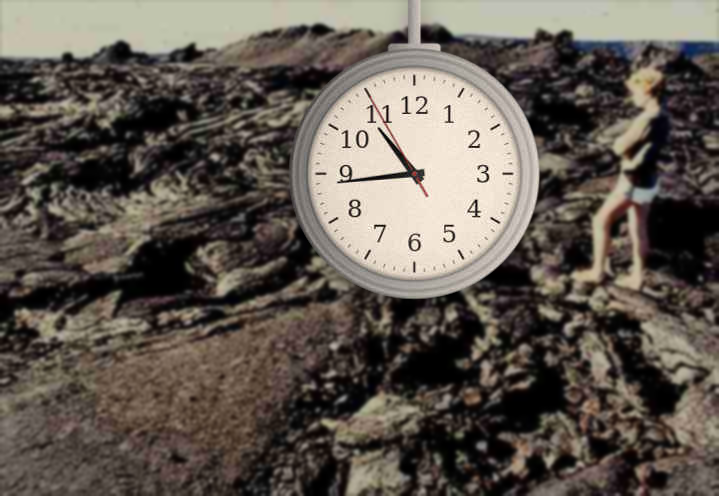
{"hour": 10, "minute": 43, "second": 55}
